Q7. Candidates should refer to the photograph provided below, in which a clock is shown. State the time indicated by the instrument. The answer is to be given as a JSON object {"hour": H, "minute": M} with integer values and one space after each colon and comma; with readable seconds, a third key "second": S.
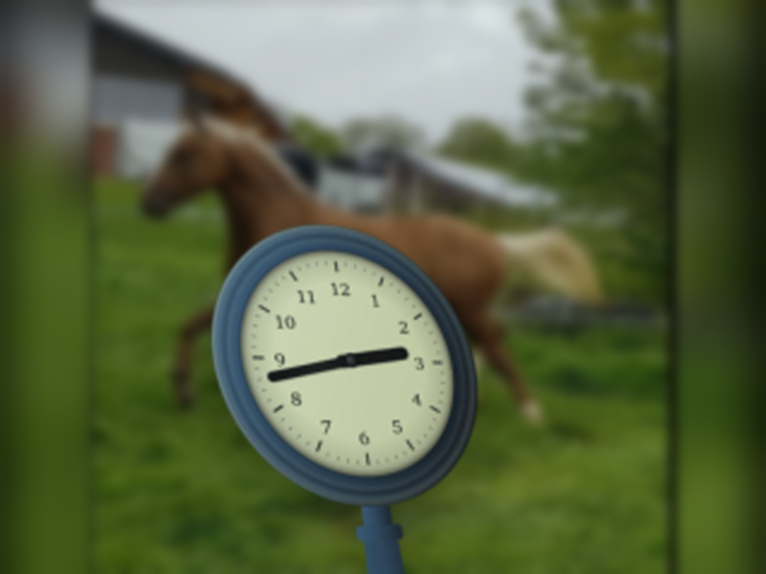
{"hour": 2, "minute": 43}
